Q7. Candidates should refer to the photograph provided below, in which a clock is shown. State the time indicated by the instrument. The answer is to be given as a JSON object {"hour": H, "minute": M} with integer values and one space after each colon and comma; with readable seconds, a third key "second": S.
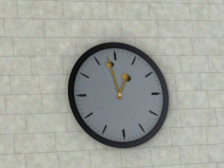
{"hour": 12, "minute": 58}
